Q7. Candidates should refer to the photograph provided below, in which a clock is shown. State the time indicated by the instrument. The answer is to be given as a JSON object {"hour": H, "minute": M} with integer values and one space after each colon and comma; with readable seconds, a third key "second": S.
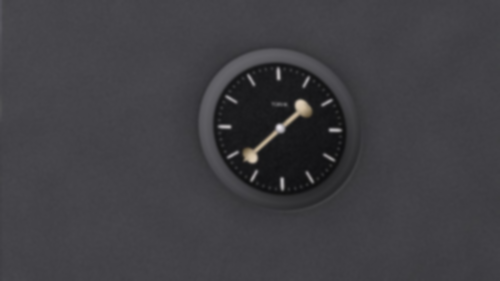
{"hour": 1, "minute": 38}
